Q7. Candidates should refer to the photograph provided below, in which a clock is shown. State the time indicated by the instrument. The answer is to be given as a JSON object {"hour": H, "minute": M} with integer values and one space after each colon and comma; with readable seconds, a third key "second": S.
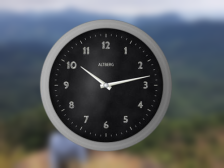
{"hour": 10, "minute": 13}
